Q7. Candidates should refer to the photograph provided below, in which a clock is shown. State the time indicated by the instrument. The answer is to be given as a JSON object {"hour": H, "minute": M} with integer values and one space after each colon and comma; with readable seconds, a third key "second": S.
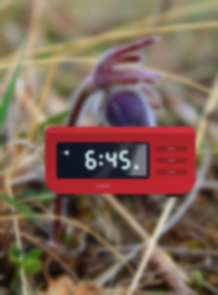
{"hour": 6, "minute": 45}
